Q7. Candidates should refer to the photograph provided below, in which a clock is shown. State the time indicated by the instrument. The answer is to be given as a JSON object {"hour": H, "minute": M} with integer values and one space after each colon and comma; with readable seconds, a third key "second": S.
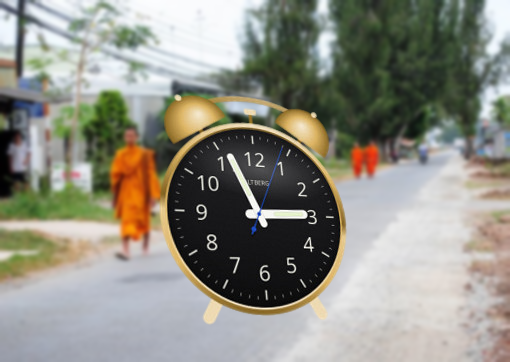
{"hour": 2, "minute": 56, "second": 4}
